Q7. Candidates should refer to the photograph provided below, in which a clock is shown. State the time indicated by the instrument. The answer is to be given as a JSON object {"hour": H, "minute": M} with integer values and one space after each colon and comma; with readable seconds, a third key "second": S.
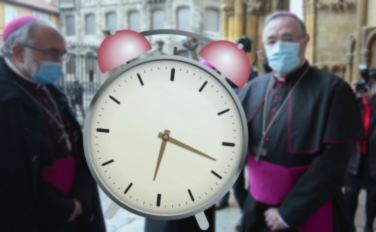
{"hour": 6, "minute": 18}
